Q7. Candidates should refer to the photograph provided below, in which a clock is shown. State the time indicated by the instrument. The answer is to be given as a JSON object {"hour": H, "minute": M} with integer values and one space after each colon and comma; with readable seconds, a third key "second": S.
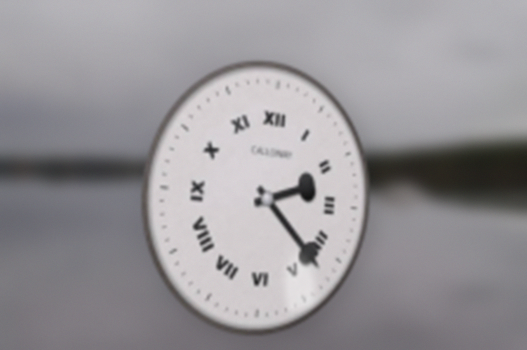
{"hour": 2, "minute": 22}
